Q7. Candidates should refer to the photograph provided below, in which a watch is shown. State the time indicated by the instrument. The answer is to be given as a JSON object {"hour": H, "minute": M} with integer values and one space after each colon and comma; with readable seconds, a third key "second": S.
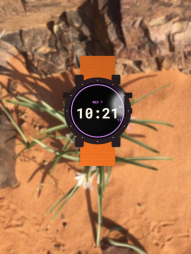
{"hour": 10, "minute": 21}
